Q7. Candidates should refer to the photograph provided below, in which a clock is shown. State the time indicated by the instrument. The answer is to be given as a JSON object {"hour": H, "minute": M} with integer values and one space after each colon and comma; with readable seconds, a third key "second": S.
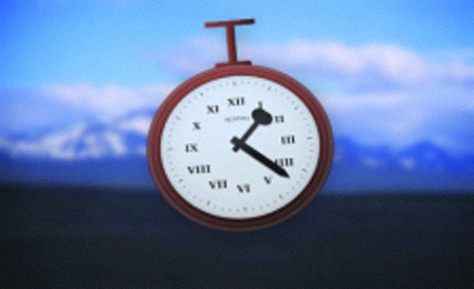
{"hour": 1, "minute": 22}
